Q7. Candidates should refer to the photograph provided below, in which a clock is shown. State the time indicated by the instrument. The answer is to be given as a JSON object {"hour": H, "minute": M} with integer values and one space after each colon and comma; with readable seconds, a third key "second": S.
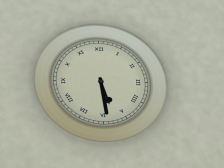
{"hour": 5, "minute": 29}
